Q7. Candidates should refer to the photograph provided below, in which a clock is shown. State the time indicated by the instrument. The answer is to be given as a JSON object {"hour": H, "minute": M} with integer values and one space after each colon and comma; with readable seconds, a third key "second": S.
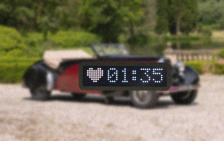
{"hour": 1, "minute": 35}
